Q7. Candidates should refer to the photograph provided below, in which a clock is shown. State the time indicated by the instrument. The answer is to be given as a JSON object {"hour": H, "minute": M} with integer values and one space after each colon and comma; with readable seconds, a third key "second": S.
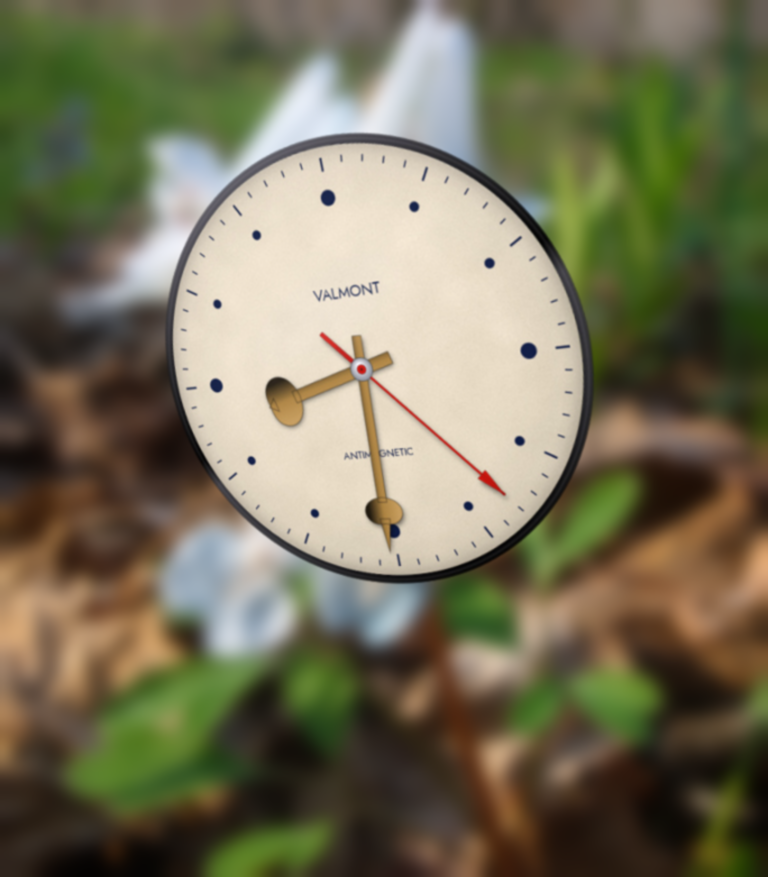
{"hour": 8, "minute": 30, "second": 23}
